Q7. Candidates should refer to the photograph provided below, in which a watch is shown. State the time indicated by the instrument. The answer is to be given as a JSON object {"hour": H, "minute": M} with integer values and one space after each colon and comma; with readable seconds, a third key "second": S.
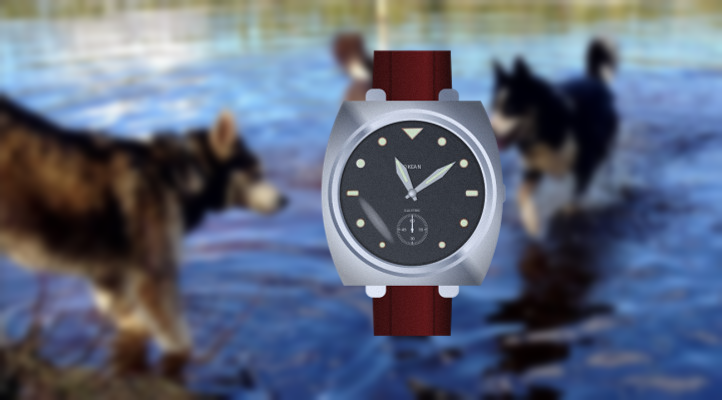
{"hour": 11, "minute": 9}
